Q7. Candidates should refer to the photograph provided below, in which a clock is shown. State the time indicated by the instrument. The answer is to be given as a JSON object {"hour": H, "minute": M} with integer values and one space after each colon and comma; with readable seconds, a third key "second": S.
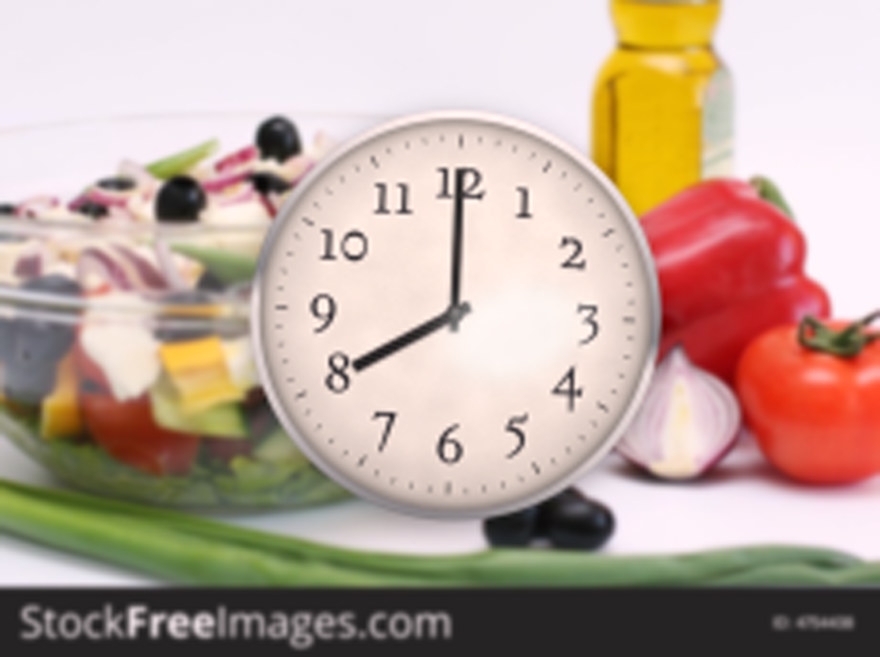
{"hour": 8, "minute": 0}
